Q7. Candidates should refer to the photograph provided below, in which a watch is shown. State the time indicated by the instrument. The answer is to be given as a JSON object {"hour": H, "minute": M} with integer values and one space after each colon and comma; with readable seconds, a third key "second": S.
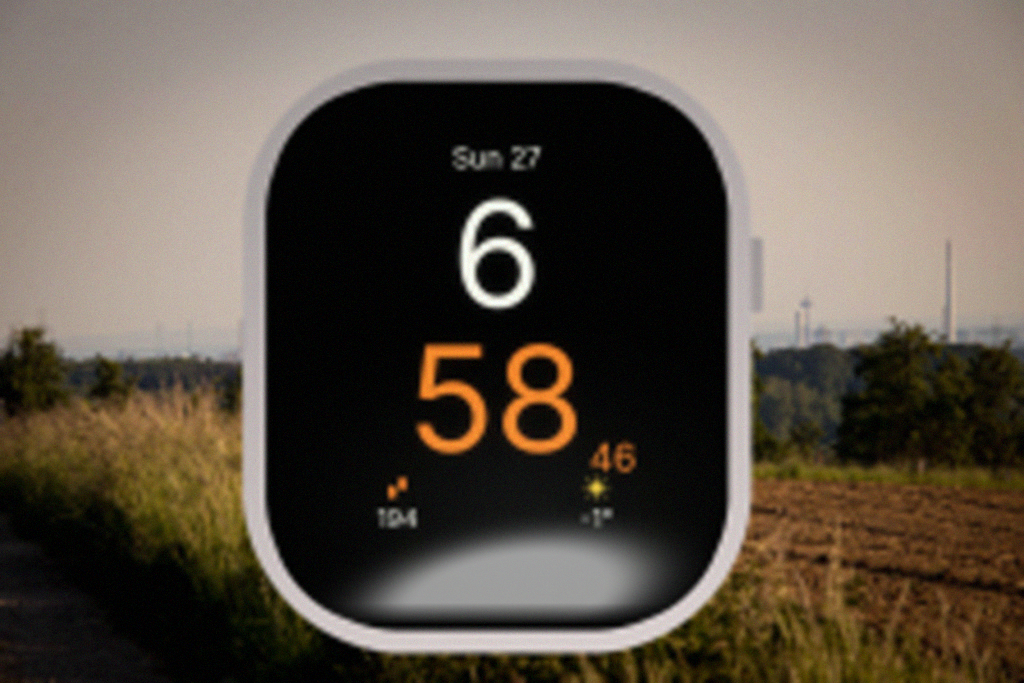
{"hour": 6, "minute": 58, "second": 46}
